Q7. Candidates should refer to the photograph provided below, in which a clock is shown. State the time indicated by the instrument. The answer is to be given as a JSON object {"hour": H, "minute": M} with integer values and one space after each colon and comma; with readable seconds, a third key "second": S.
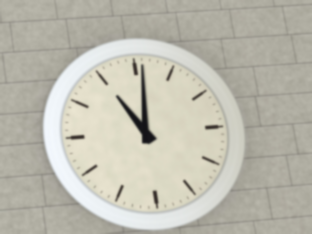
{"hour": 11, "minute": 1}
